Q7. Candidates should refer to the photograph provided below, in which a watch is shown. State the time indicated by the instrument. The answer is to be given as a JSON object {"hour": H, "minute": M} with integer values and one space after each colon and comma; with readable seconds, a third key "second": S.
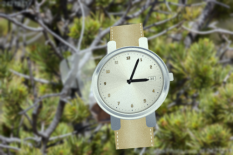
{"hour": 3, "minute": 4}
